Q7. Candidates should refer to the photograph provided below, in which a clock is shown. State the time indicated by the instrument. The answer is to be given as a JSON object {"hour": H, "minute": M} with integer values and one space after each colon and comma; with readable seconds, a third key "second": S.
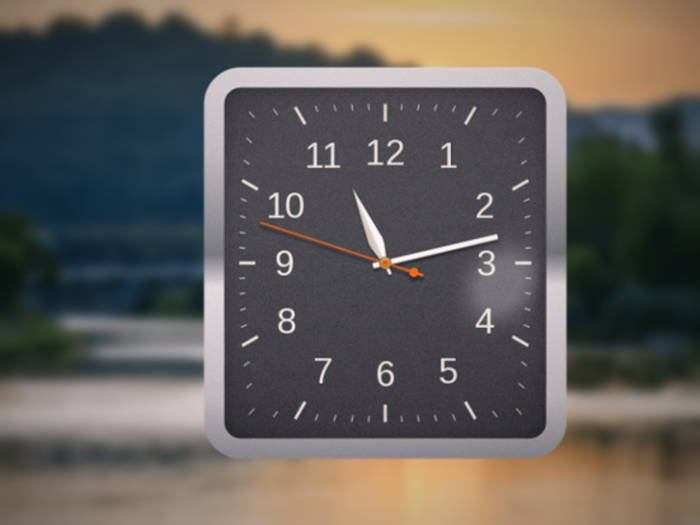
{"hour": 11, "minute": 12, "second": 48}
